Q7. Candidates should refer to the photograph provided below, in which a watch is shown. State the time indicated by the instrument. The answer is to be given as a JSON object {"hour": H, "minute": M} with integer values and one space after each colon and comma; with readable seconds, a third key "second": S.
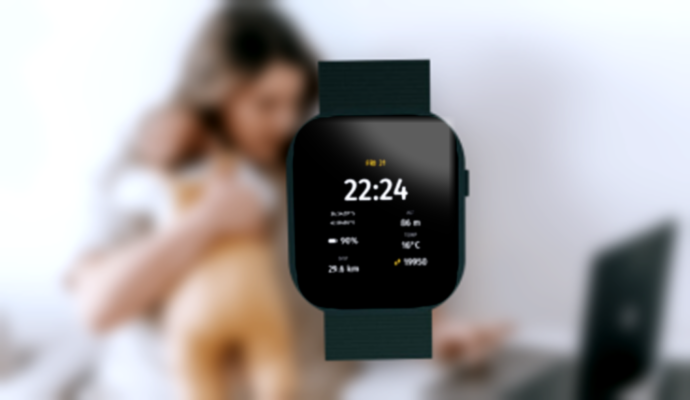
{"hour": 22, "minute": 24}
